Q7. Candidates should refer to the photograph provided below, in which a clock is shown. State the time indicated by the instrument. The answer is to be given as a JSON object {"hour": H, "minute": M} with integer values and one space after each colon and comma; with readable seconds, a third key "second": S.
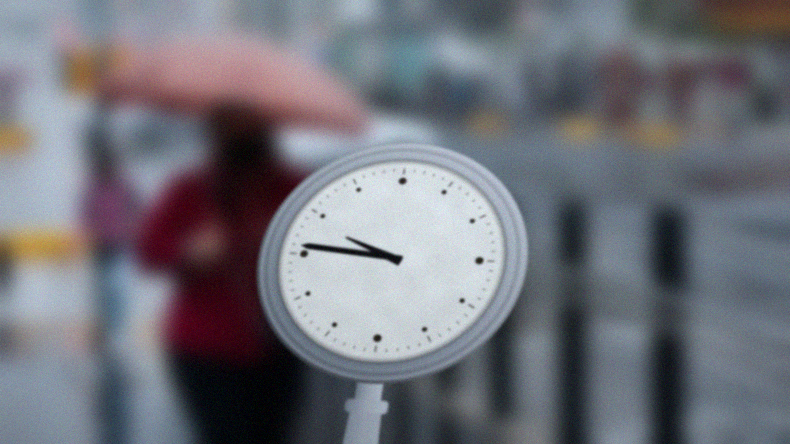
{"hour": 9, "minute": 46}
